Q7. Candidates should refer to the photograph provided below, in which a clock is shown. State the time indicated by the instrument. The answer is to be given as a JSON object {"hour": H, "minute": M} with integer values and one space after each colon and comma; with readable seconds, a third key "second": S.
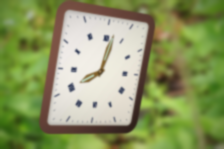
{"hour": 8, "minute": 2}
